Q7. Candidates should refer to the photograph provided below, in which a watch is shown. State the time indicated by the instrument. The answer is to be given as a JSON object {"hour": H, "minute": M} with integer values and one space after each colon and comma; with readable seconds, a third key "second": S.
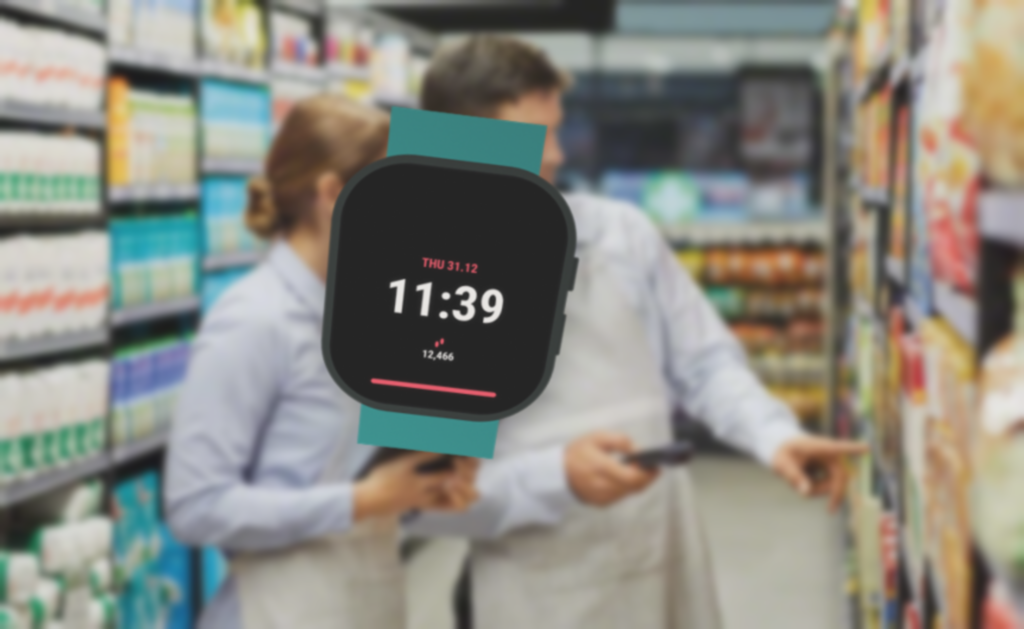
{"hour": 11, "minute": 39}
